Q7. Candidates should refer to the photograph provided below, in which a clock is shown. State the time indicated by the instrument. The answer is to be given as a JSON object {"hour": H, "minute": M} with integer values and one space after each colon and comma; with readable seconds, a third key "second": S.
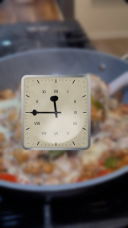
{"hour": 11, "minute": 45}
